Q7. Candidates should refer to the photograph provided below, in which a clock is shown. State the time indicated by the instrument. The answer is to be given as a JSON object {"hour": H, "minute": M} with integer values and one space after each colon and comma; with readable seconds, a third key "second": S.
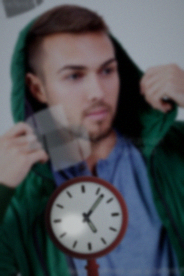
{"hour": 5, "minute": 7}
